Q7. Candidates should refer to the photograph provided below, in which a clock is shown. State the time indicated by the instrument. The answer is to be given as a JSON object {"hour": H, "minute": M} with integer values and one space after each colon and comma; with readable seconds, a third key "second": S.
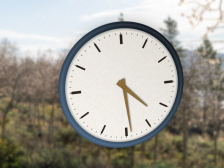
{"hour": 4, "minute": 29}
